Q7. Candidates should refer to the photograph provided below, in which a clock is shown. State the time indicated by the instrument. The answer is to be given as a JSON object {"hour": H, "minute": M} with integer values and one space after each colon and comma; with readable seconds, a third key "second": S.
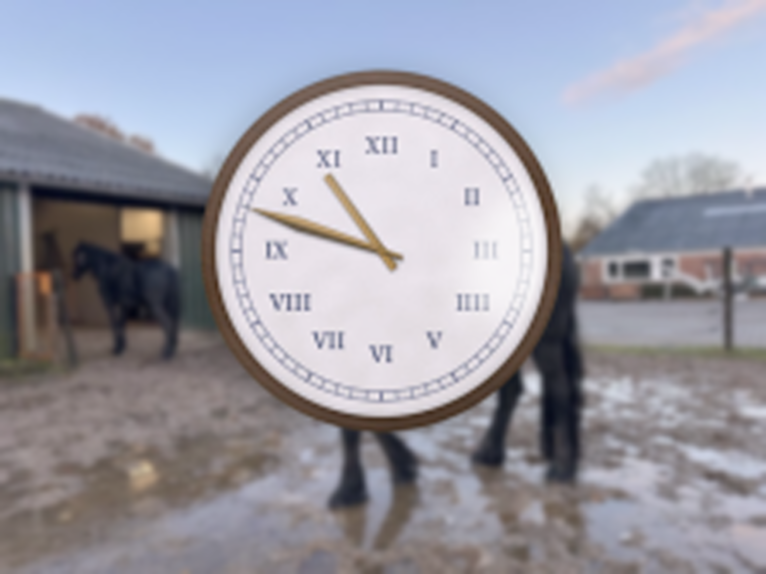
{"hour": 10, "minute": 48}
